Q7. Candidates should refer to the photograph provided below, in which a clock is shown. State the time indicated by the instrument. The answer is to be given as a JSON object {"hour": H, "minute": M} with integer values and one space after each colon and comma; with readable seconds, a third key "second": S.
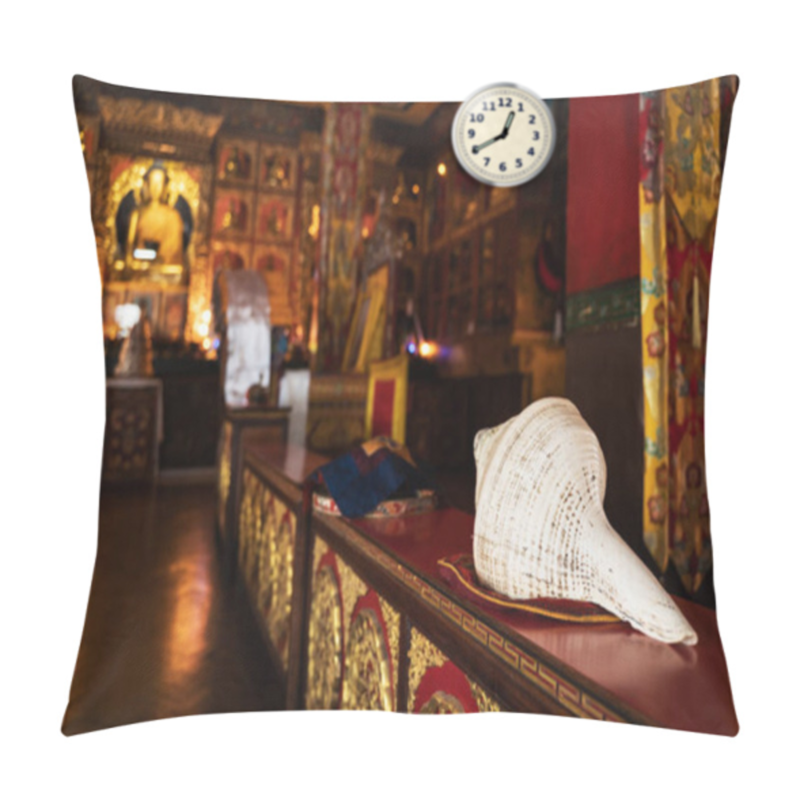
{"hour": 12, "minute": 40}
